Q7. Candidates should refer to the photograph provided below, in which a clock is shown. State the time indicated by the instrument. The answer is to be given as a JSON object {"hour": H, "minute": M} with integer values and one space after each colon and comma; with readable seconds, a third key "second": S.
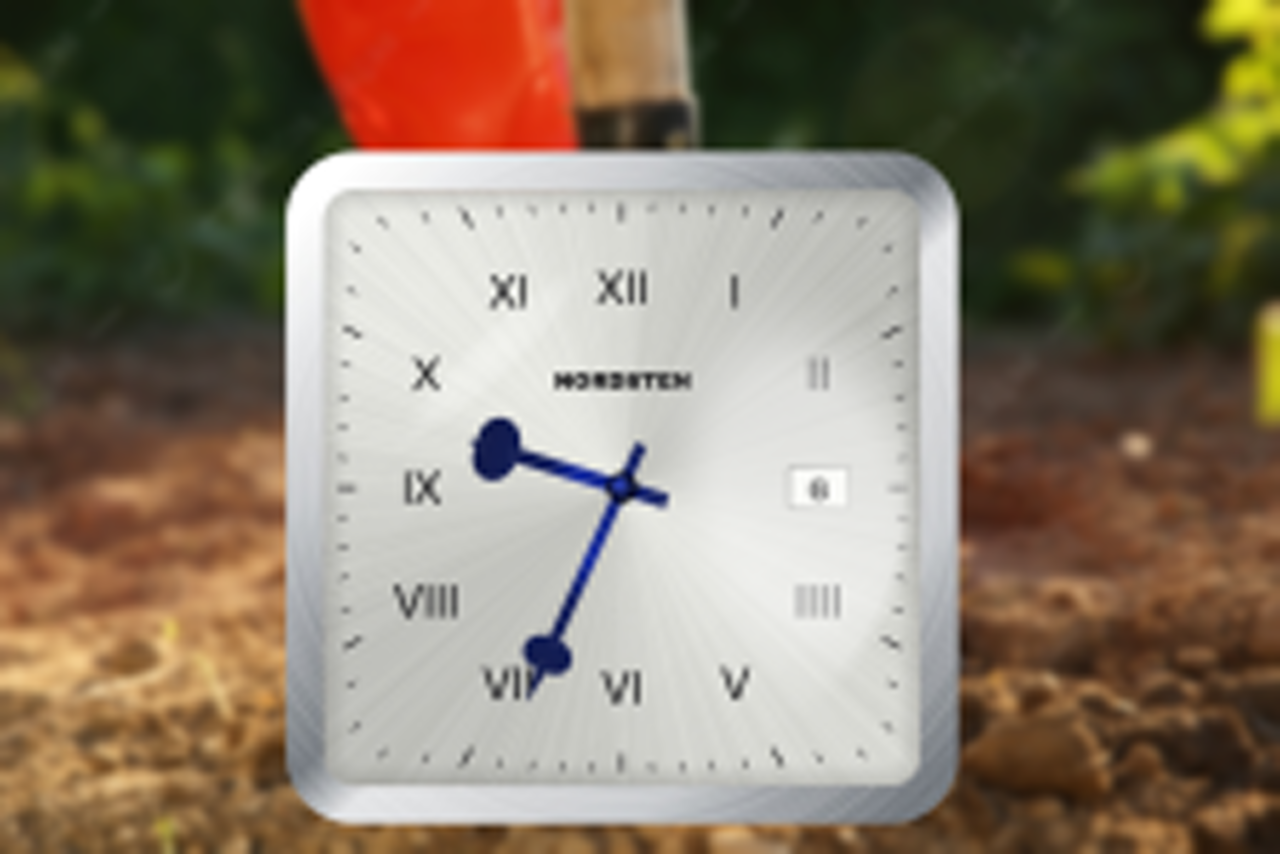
{"hour": 9, "minute": 34}
